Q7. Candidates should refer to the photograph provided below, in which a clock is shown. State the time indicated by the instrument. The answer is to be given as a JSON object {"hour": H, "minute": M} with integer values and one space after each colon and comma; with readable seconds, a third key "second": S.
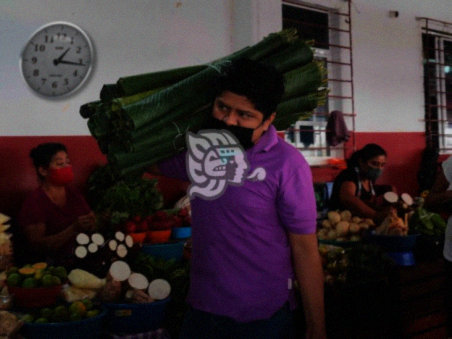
{"hour": 1, "minute": 16}
